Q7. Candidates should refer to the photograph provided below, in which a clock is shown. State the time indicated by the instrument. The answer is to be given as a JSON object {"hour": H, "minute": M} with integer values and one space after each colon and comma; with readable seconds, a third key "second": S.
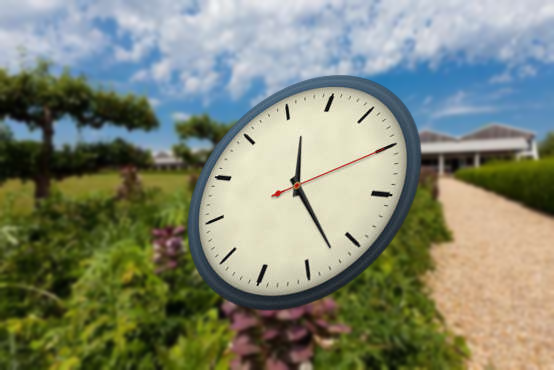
{"hour": 11, "minute": 22, "second": 10}
